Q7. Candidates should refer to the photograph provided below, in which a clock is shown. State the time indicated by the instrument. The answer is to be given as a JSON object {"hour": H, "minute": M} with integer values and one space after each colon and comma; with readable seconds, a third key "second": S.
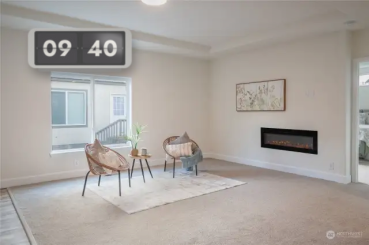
{"hour": 9, "minute": 40}
